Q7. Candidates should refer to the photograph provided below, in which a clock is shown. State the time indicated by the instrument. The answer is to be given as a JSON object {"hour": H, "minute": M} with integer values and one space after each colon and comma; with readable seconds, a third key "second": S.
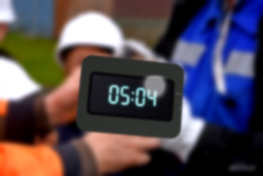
{"hour": 5, "minute": 4}
